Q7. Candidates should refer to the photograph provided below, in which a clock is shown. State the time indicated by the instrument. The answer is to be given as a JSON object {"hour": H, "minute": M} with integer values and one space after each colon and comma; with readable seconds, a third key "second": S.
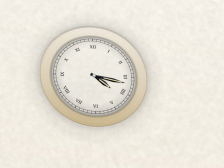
{"hour": 4, "minute": 17}
